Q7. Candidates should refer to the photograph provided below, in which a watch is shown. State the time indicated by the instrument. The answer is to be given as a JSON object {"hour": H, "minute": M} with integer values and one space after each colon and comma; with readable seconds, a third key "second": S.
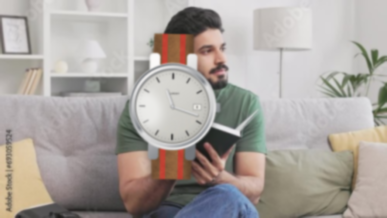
{"hour": 11, "minute": 18}
